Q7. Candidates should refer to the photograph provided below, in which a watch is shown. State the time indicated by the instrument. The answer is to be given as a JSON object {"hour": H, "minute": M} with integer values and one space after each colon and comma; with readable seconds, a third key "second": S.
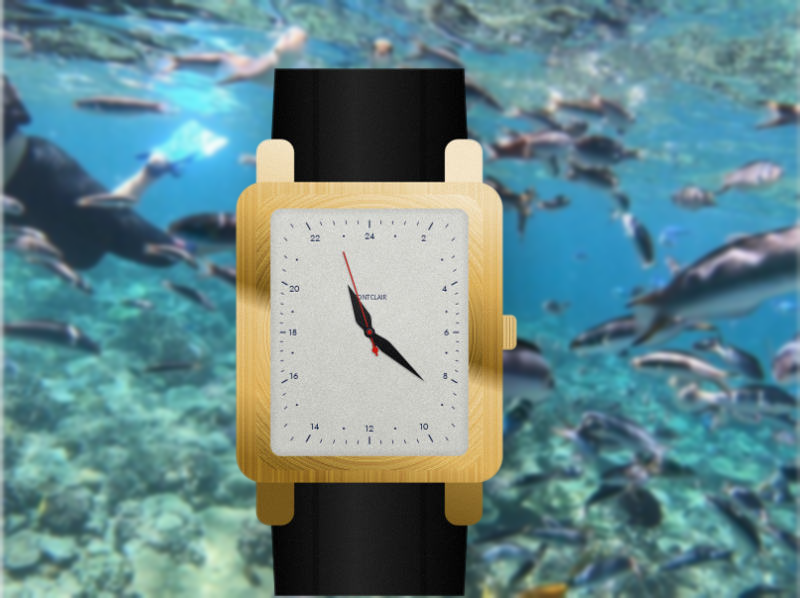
{"hour": 22, "minute": 21, "second": 57}
